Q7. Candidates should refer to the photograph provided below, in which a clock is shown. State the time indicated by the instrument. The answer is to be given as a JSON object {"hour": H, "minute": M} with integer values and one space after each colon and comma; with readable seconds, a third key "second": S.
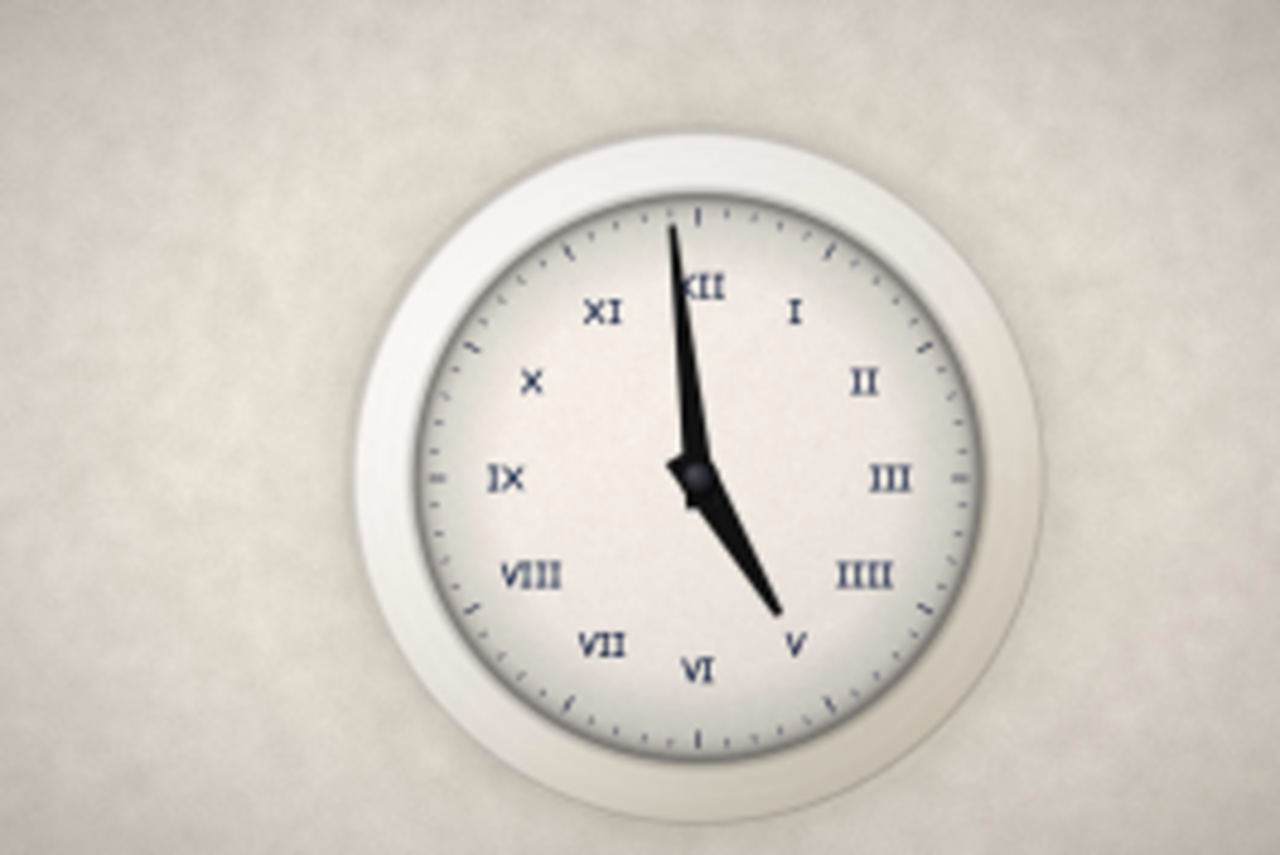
{"hour": 4, "minute": 59}
